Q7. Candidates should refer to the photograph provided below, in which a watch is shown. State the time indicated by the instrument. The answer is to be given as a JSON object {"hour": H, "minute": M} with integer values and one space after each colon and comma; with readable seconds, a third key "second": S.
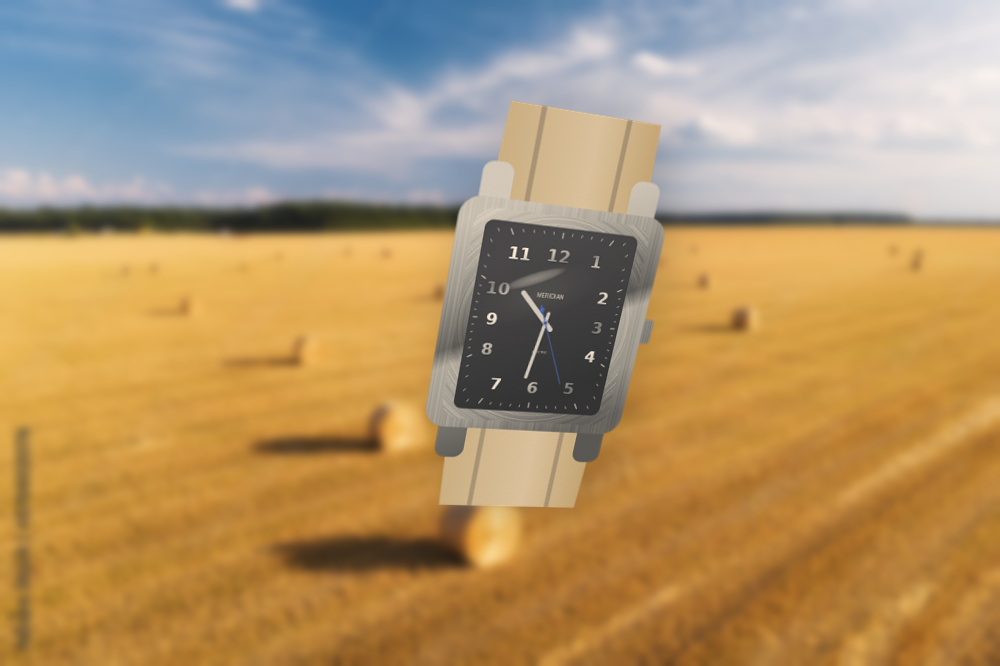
{"hour": 10, "minute": 31, "second": 26}
